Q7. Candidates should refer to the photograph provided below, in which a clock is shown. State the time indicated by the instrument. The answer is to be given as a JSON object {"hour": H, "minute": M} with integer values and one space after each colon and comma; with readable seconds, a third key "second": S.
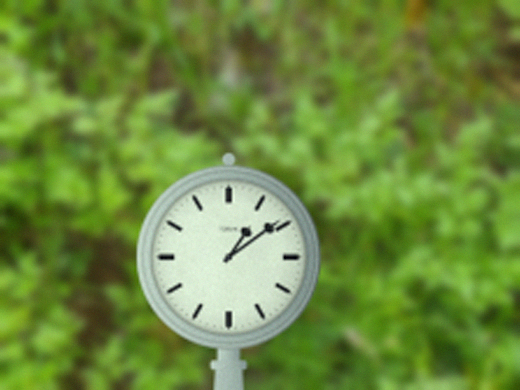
{"hour": 1, "minute": 9}
